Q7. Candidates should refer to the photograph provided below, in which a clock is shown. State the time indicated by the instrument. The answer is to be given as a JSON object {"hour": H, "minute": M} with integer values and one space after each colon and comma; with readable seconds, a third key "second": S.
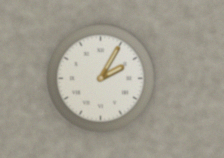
{"hour": 2, "minute": 5}
